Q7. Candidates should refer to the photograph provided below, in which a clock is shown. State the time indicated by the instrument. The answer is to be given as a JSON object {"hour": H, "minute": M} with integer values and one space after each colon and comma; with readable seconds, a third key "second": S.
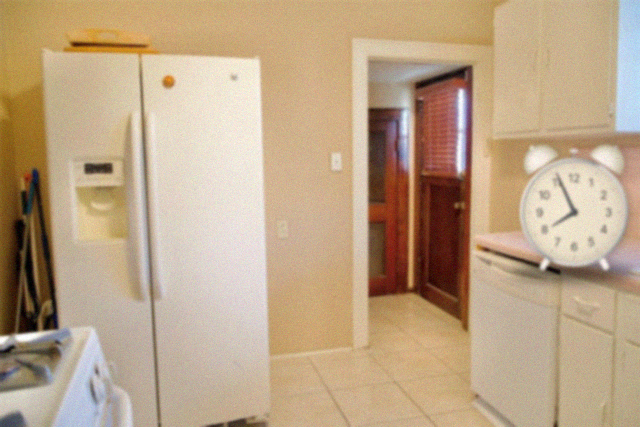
{"hour": 7, "minute": 56}
